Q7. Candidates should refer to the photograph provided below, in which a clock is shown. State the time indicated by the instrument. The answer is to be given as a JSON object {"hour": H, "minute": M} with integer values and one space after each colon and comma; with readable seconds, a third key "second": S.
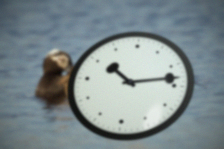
{"hour": 10, "minute": 13}
